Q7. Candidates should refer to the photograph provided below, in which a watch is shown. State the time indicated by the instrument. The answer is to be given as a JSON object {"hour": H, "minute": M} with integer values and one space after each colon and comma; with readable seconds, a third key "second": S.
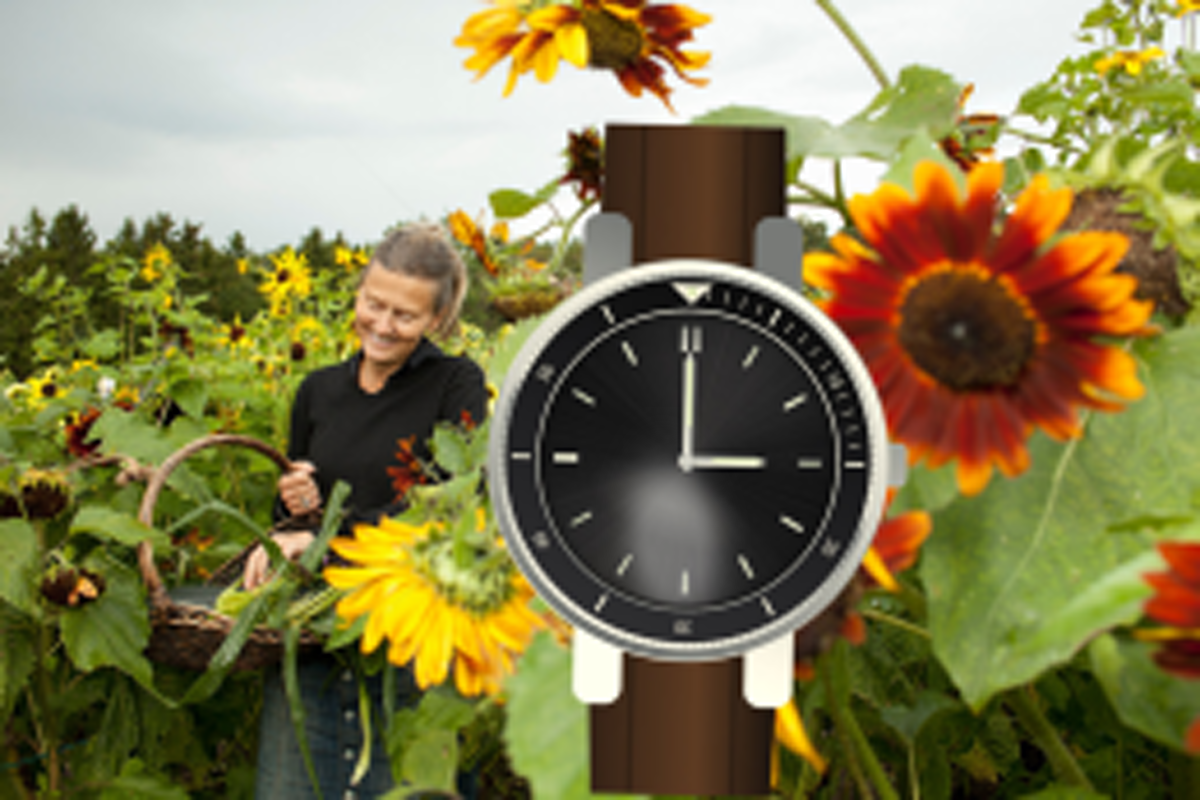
{"hour": 3, "minute": 0}
